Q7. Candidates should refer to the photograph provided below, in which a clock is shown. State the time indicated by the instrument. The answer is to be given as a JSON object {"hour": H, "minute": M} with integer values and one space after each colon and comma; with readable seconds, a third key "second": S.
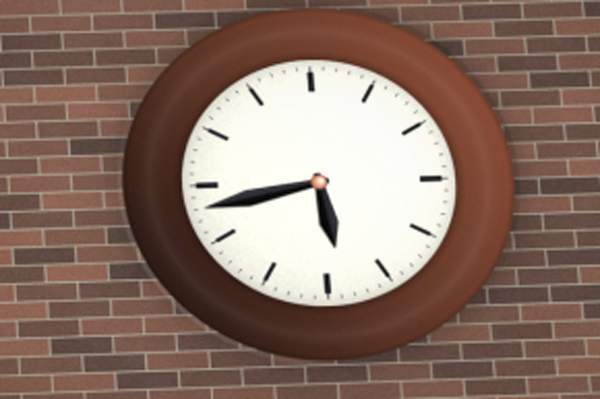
{"hour": 5, "minute": 43}
